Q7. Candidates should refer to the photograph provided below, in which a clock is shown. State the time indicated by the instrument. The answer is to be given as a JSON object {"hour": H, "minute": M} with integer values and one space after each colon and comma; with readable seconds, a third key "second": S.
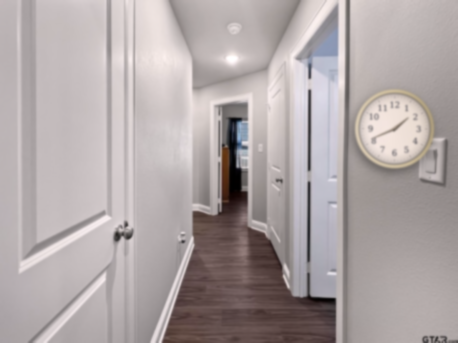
{"hour": 1, "minute": 41}
